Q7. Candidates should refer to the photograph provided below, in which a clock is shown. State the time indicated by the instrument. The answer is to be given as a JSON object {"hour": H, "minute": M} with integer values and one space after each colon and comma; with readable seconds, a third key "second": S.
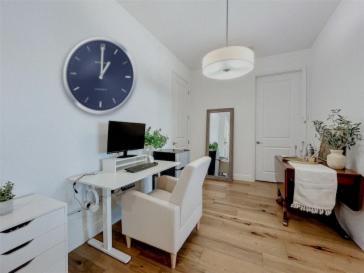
{"hour": 1, "minute": 0}
